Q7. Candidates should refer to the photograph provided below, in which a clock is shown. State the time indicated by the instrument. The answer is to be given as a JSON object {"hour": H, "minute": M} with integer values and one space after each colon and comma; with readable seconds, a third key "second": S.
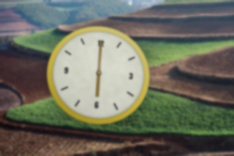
{"hour": 6, "minute": 0}
